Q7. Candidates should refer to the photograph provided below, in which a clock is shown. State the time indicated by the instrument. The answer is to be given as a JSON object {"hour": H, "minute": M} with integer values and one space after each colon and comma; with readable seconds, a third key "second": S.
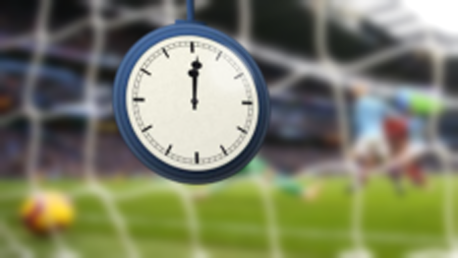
{"hour": 12, "minute": 1}
